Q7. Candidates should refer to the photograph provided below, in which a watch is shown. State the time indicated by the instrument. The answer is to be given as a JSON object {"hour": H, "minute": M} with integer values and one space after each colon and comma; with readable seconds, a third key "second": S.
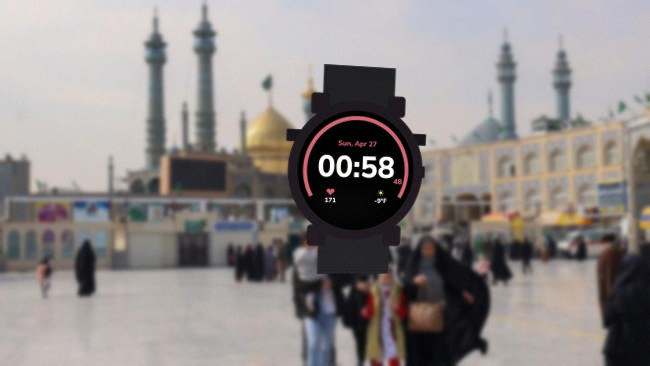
{"hour": 0, "minute": 58}
